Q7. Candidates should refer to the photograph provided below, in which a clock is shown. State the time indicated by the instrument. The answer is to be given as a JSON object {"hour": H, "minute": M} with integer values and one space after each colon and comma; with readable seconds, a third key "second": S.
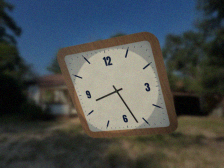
{"hour": 8, "minute": 27}
